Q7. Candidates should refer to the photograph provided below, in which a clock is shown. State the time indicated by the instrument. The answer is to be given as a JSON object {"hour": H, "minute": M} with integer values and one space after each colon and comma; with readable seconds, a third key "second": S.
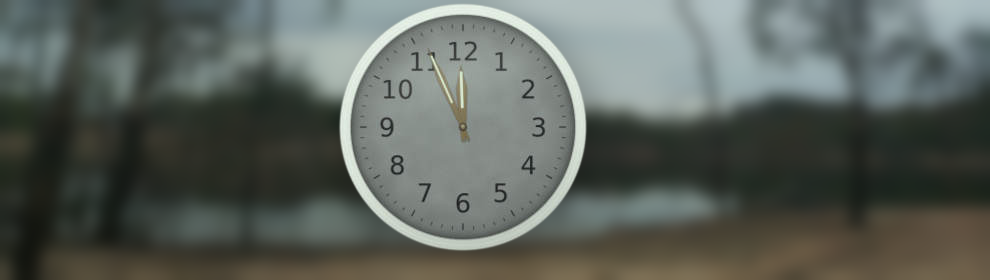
{"hour": 11, "minute": 56}
